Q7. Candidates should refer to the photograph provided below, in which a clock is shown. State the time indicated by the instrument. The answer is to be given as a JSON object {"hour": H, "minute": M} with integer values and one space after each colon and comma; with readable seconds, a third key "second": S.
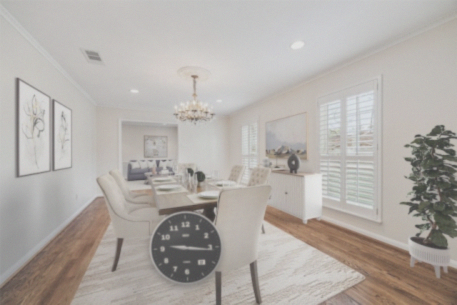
{"hour": 9, "minute": 16}
